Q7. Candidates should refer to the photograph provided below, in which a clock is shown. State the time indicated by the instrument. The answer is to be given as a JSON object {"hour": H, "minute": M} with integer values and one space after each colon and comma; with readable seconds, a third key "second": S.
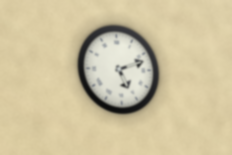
{"hour": 5, "minute": 12}
